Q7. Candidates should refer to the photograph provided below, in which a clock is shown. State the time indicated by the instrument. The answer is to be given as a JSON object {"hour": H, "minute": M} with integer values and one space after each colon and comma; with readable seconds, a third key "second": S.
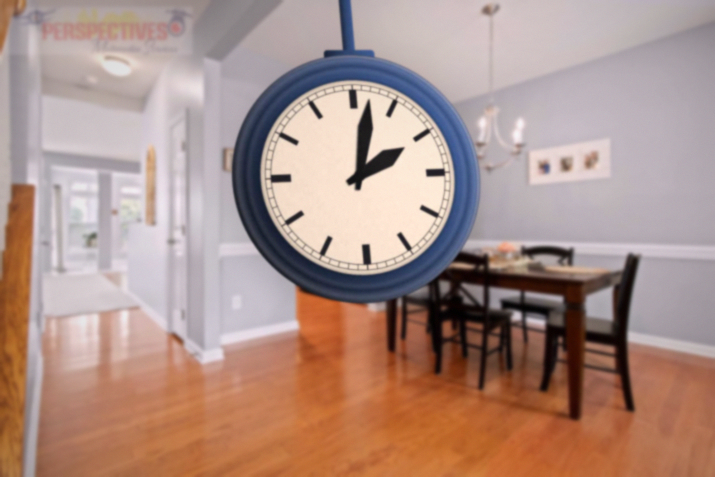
{"hour": 2, "minute": 2}
